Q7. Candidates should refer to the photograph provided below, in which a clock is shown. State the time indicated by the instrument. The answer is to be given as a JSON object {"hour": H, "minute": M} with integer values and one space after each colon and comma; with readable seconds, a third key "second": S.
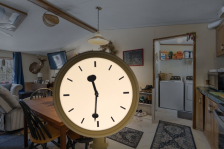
{"hour": 11, "minute": 31}
